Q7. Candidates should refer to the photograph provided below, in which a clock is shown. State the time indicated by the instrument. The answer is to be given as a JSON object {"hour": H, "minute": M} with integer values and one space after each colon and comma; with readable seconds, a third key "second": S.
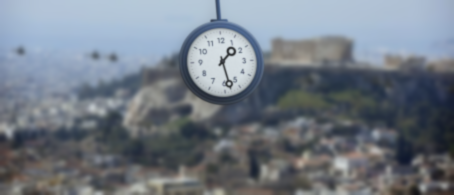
{"hour": 1, "minute": 28}
